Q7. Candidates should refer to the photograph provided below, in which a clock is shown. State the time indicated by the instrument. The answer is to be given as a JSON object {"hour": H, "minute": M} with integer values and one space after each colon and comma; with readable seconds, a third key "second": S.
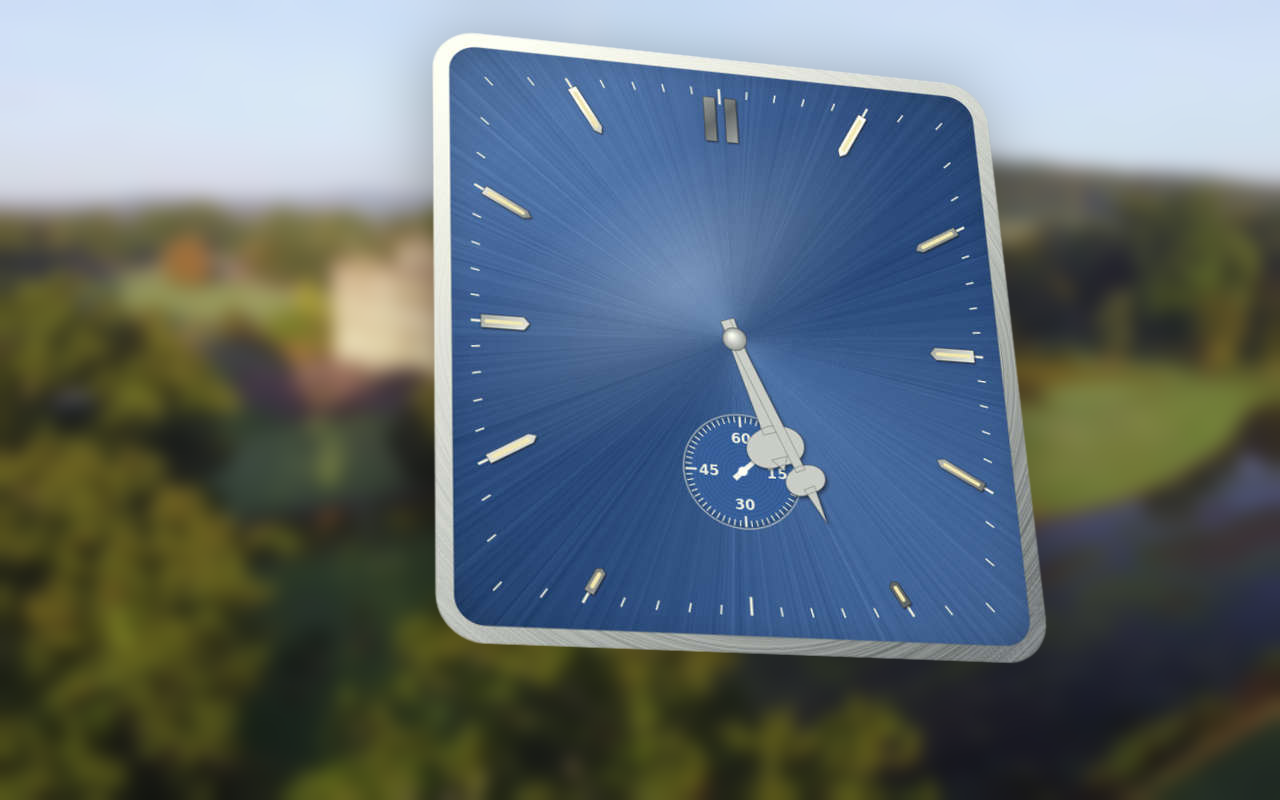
{"hour": 5, "minute": 26, "second": 8}
